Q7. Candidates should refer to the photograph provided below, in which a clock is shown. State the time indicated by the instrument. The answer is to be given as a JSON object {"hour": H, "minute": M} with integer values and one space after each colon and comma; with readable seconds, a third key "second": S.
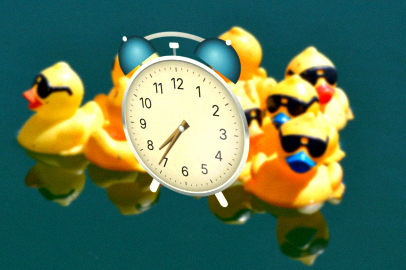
{"hour": 7, "minute": 36}
